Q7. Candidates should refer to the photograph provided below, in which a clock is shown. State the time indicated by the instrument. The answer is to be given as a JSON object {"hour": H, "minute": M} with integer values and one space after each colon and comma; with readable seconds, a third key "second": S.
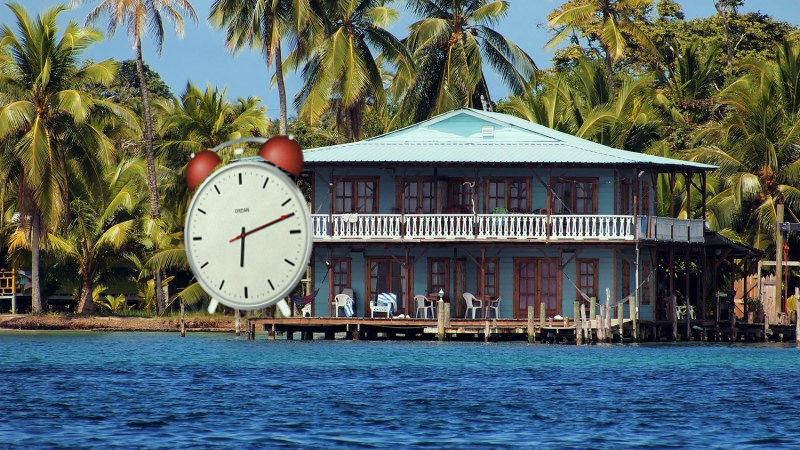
{"hour": 6, "minute": 12, "second": 12}
